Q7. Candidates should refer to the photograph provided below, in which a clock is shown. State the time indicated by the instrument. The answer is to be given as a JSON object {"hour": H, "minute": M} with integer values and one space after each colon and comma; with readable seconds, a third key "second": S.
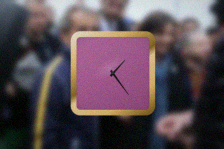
{"hour": 1, "minute": 24}
